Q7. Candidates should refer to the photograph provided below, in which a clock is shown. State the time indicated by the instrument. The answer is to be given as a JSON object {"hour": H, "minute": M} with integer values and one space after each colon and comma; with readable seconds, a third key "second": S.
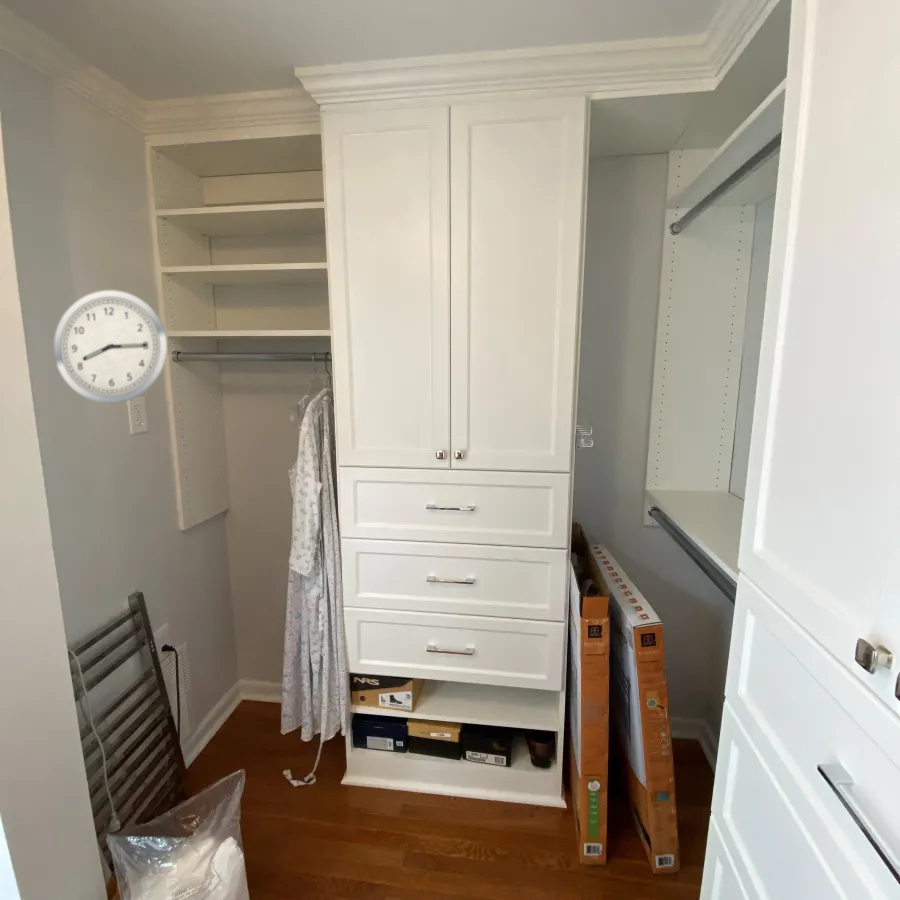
{"hour": 8, "minute": 15}
